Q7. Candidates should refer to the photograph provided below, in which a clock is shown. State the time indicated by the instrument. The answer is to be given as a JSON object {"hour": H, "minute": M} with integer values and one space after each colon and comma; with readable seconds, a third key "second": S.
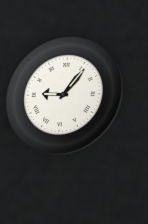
{"hour": 9, "minute": 6}
